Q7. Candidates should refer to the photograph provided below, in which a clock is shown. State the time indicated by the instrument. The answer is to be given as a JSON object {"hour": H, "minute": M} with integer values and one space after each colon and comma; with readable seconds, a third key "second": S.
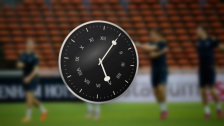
{"hour": 5, "minute": 5}
